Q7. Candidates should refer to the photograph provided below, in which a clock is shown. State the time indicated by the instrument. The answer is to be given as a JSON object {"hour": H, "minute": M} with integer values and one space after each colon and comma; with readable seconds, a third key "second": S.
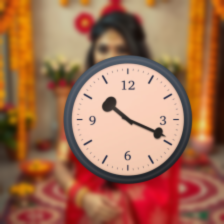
{"hour": 10, "minute": 19}
